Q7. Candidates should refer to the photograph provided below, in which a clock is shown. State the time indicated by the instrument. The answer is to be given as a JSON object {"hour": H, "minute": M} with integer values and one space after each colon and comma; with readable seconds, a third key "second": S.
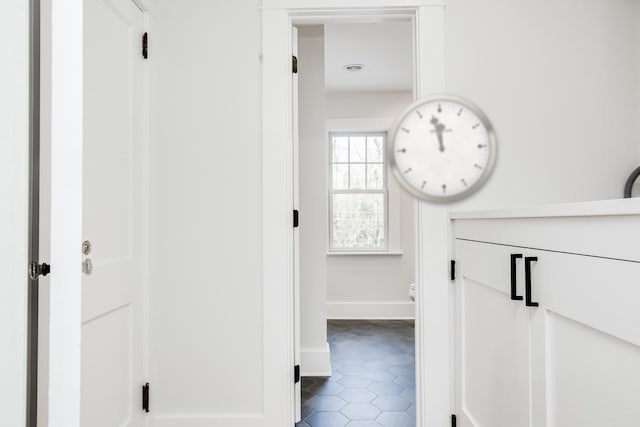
{"hour": 11, "minute": 58}
